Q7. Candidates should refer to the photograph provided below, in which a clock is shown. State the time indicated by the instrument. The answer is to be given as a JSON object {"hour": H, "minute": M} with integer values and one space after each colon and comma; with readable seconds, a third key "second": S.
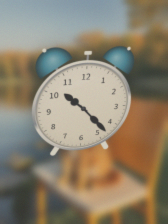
{"hour": 10, "minute": 23}
